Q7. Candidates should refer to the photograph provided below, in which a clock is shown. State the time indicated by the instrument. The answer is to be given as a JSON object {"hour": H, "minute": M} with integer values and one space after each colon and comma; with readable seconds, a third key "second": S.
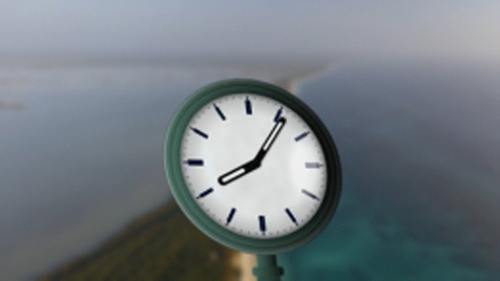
{"hour": 8, "minute": 6}
